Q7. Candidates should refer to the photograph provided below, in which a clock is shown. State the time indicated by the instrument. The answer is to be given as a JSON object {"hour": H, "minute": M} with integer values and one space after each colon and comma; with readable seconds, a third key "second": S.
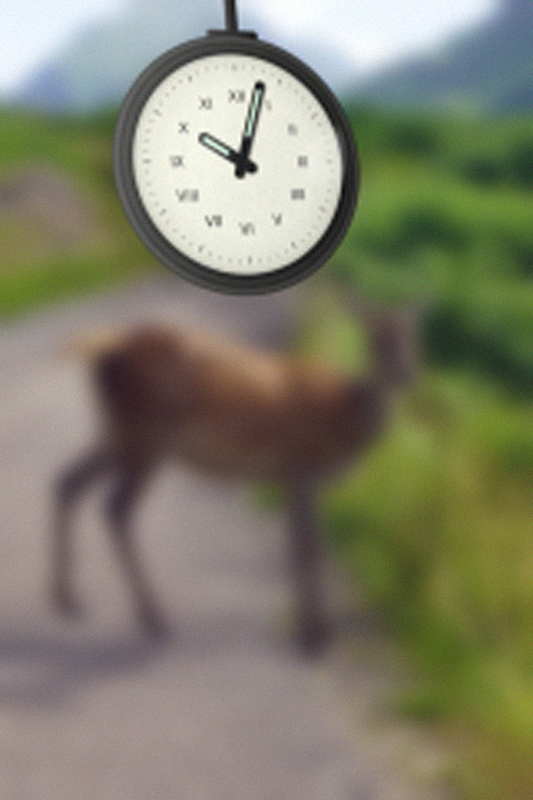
{"hour": 10, "minute": 3}
